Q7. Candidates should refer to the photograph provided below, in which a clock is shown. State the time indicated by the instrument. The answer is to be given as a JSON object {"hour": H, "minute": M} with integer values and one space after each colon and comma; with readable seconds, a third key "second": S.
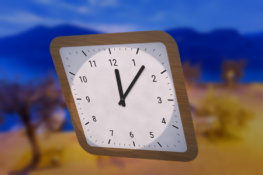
{"hour": 12, "minute": 7}
